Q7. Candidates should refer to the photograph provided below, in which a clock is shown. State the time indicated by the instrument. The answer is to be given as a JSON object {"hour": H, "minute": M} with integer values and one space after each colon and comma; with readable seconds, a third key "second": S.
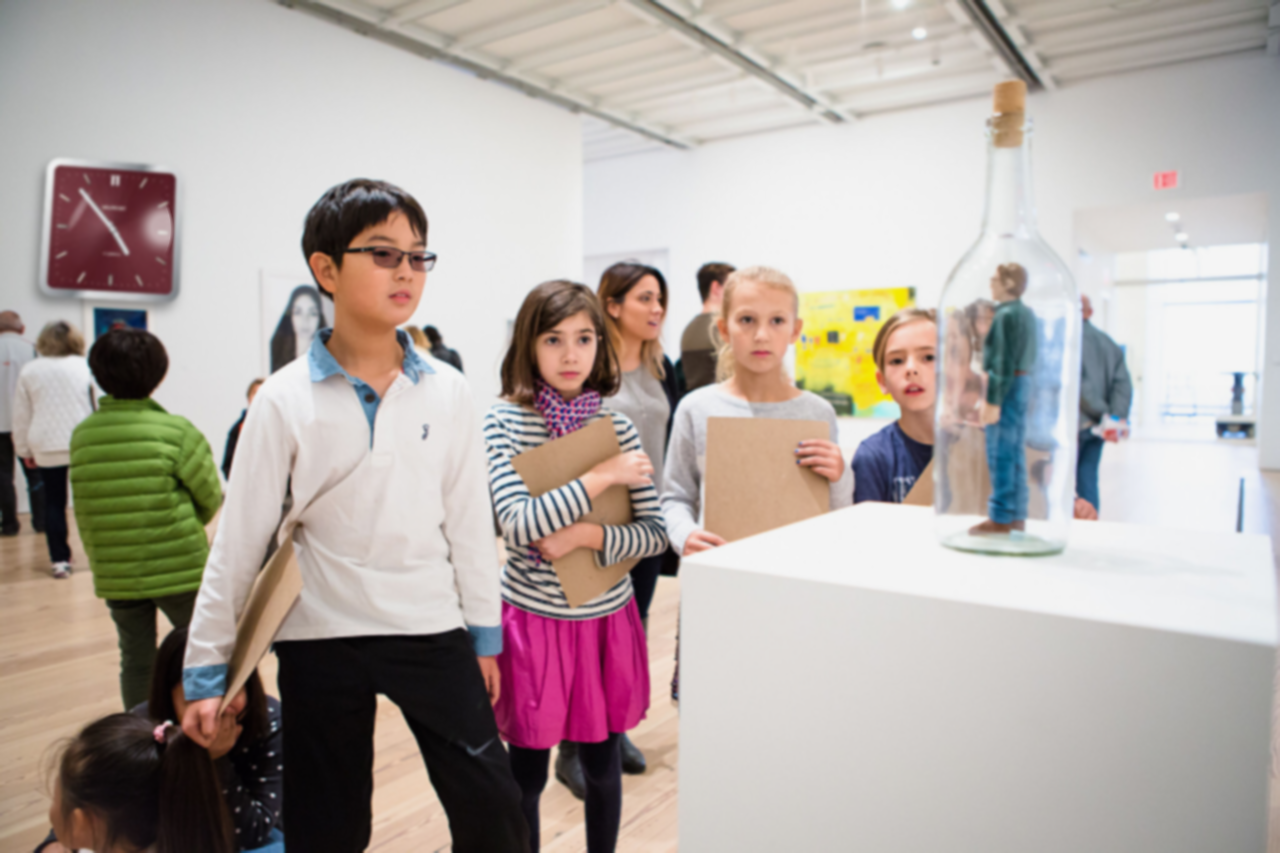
{"hour": 4, "minute": 53}
